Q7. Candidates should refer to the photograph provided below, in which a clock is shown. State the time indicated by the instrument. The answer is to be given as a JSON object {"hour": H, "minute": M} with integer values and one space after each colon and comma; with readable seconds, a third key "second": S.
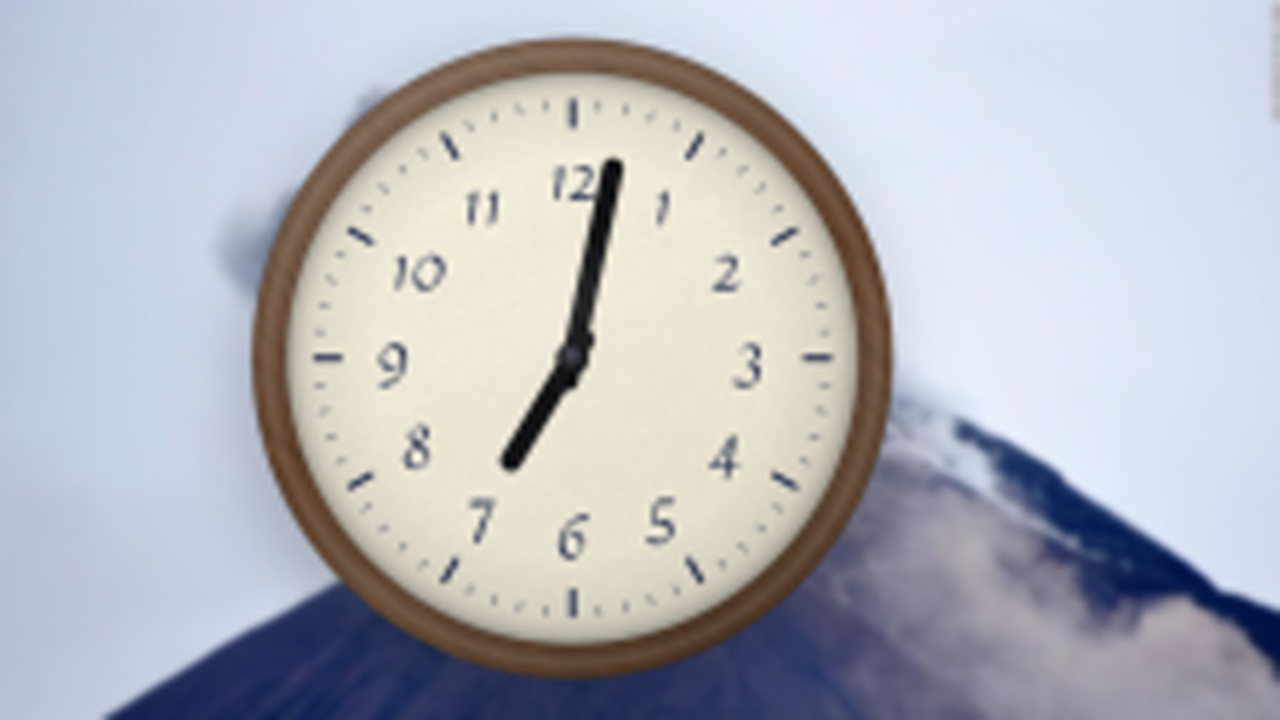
{"hour": 7, "minute": 2}
